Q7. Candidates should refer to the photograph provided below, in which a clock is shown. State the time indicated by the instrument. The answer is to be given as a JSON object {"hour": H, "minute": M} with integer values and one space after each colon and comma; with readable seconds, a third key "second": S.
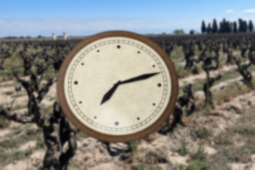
{"hour": 7, "minute": 12}
